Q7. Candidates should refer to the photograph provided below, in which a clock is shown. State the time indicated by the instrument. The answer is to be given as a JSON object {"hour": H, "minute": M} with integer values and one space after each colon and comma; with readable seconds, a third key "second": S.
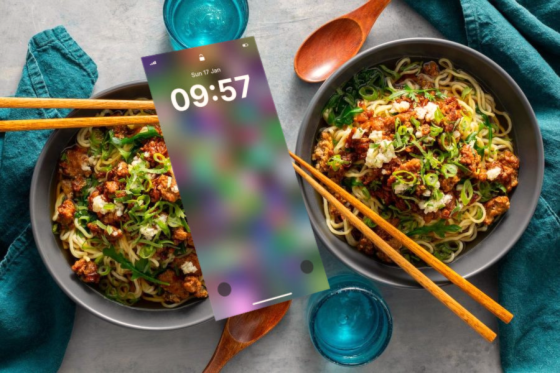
{"hour": 9, "minute": 57}
